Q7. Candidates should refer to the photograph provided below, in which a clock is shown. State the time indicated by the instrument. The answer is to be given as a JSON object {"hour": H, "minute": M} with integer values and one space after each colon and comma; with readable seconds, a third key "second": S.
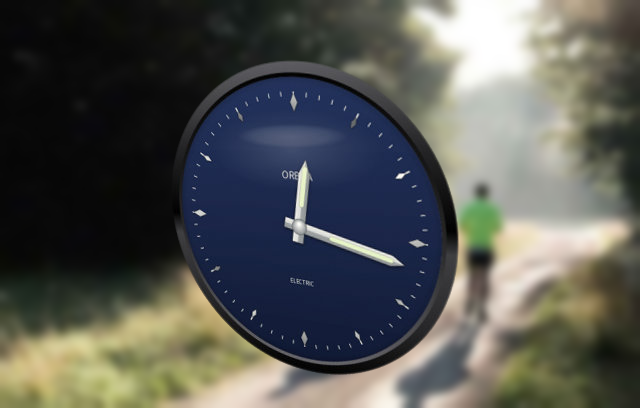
{"hour": 12, "minute": 17}
